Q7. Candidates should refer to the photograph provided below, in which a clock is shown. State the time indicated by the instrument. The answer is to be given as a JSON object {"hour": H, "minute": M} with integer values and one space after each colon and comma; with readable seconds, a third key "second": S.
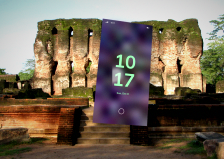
{"hour": 10, "minute": 17}
